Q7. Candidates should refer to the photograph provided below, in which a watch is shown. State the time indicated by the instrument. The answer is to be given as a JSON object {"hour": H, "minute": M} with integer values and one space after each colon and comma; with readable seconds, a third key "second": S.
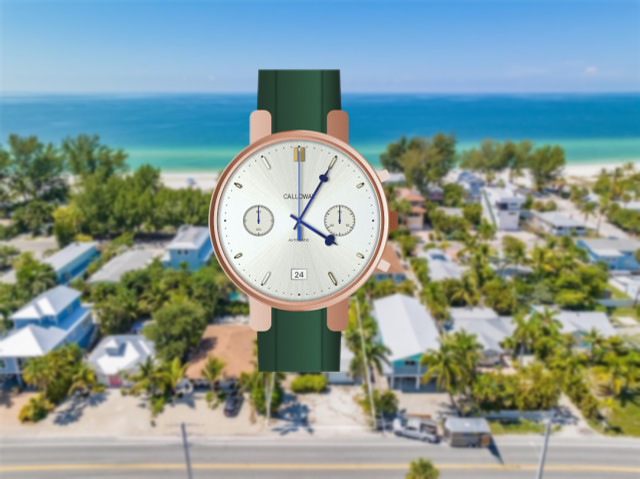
{"hour": 4, "minute": 5}
